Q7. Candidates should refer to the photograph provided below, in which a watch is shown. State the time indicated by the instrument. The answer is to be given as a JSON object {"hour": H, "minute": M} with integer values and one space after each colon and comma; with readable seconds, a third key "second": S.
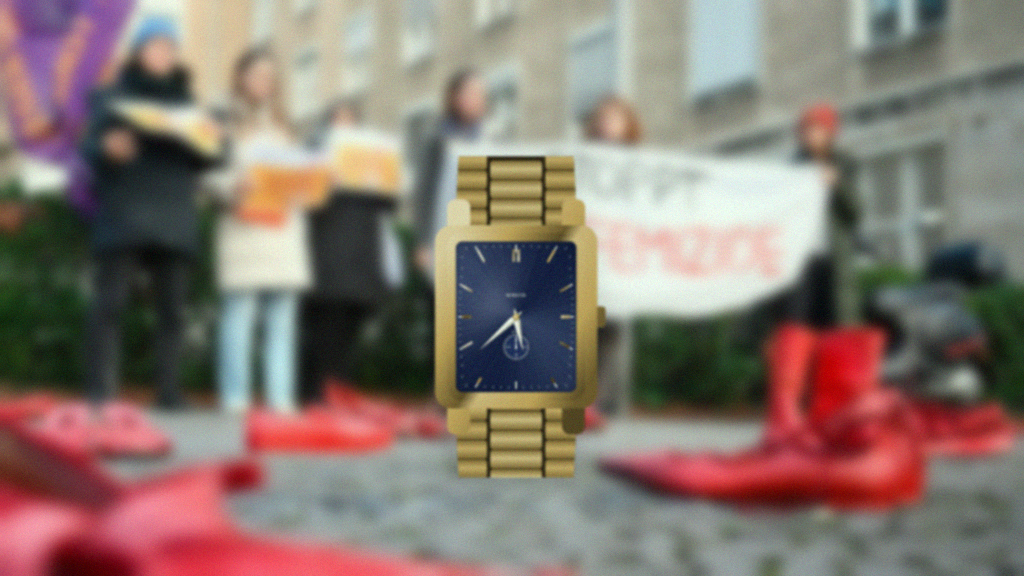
{"hour": 5, "minute": 38}
